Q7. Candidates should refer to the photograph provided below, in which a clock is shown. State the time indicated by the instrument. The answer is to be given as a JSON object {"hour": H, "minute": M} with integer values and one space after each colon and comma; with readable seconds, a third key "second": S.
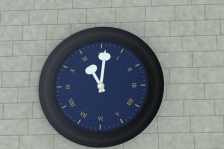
{"hour": 11, "minute": 1}
